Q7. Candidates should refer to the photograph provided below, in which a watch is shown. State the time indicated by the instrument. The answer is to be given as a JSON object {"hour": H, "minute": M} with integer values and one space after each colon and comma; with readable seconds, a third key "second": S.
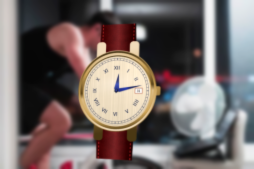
{"hour": 12, "minute": 13}
